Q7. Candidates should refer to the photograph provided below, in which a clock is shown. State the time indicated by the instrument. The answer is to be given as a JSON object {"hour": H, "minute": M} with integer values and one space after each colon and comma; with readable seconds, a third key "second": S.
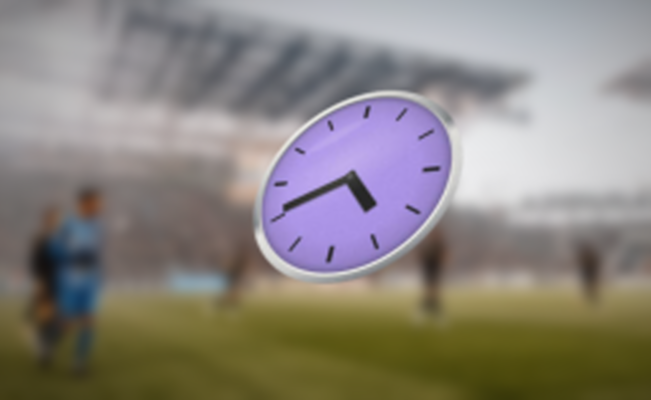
{"hour": 4, "minute": 41}
